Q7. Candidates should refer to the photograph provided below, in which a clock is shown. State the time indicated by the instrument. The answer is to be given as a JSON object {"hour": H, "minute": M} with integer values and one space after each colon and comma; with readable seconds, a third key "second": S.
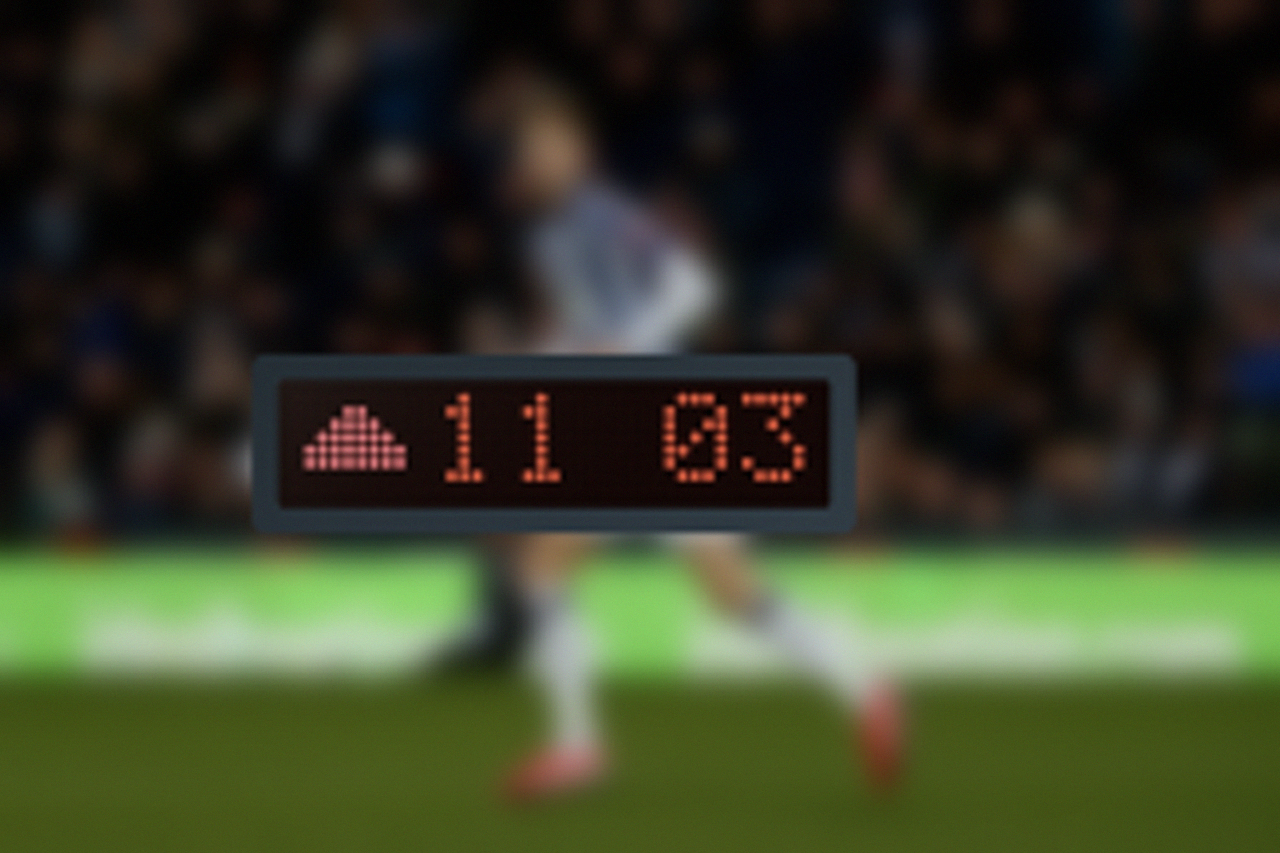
{"hour": 11, "minute": 3}
